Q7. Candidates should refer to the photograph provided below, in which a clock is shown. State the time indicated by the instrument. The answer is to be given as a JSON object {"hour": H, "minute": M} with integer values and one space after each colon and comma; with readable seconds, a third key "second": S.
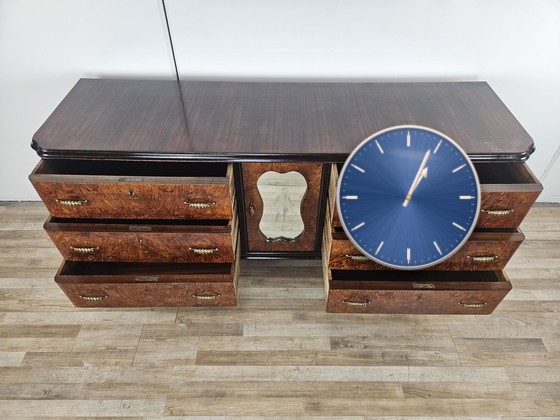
{"hour": 1, "minute": 4}
